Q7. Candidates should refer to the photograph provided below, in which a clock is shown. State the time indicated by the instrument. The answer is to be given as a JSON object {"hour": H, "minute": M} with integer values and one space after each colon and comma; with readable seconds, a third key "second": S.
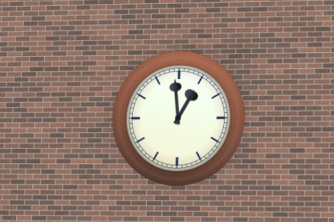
{"hour": 12, "minute": 59}
